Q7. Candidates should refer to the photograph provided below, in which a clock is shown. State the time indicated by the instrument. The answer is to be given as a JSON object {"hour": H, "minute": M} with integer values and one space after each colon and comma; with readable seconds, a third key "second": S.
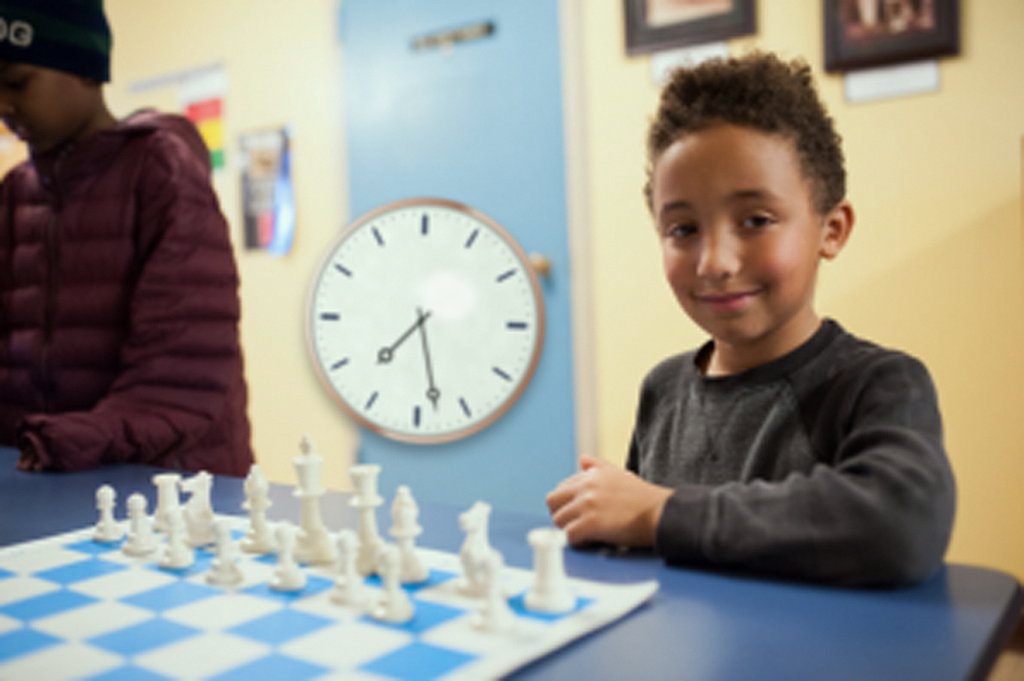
{"hour": 7, "minute": 28}
